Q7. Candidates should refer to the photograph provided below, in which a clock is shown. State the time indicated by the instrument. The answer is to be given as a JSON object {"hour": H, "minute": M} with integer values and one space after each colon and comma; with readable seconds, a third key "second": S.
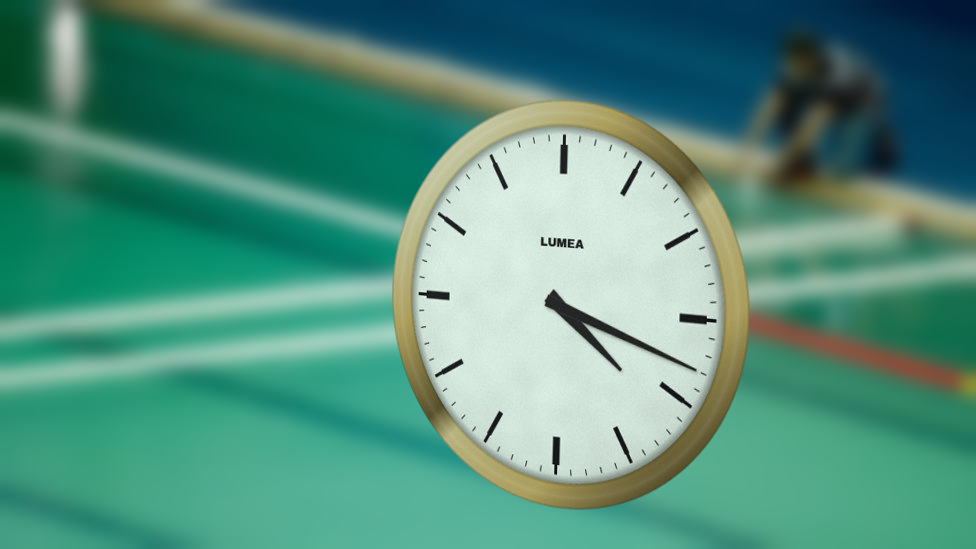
{"hour": 4, "minute": 18}
